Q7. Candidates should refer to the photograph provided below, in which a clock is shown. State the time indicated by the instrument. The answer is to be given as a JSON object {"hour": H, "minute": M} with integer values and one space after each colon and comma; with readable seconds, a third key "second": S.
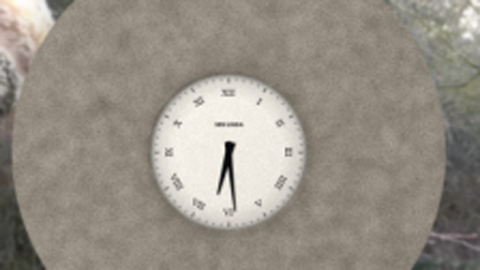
{"hour": 6, "minute": 29}
